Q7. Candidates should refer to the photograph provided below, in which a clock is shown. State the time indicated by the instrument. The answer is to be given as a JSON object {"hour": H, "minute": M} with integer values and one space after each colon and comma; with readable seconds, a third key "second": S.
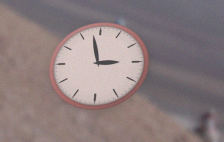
{"hour": 2, "minute": 58}
